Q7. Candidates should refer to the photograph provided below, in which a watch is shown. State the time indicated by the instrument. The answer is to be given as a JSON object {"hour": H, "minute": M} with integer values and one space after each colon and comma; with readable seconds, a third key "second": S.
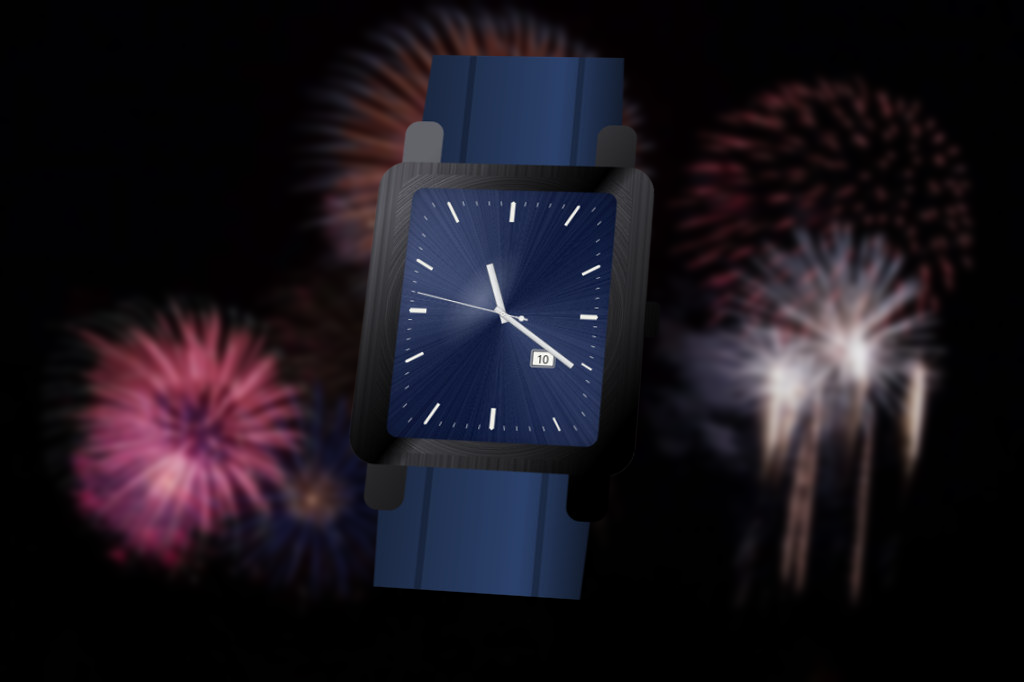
{"hour": 11, "minute": 20, "second": 47}
